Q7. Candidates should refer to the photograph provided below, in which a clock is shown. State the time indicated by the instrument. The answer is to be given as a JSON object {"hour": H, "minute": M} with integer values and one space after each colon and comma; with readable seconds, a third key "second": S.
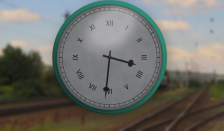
{"hour": 3, "minute": 31}
